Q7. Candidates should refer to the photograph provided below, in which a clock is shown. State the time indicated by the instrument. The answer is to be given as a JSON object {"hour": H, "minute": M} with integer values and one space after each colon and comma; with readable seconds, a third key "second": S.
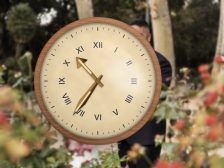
{"hour": 10, "minute": 36}
